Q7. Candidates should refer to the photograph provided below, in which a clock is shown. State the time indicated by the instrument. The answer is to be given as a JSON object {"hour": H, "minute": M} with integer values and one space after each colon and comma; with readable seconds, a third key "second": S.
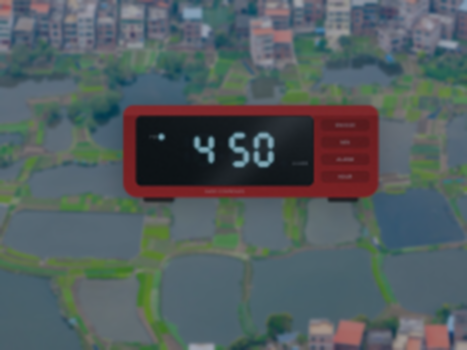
{"hour": 4, "minute": 50}
